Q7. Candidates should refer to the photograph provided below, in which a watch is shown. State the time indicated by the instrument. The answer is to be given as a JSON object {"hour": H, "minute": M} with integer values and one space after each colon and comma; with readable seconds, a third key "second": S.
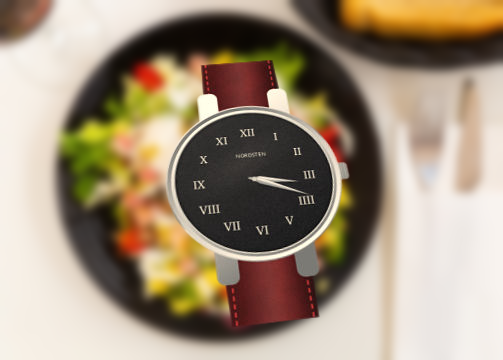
{"hour": 3, "minute": 19}
